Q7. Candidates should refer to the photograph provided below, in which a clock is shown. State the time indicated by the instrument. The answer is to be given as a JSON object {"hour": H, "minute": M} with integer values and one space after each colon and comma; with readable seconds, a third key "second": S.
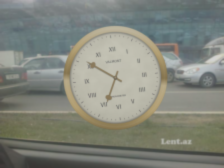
{"hour": 6, "minute": 51}
